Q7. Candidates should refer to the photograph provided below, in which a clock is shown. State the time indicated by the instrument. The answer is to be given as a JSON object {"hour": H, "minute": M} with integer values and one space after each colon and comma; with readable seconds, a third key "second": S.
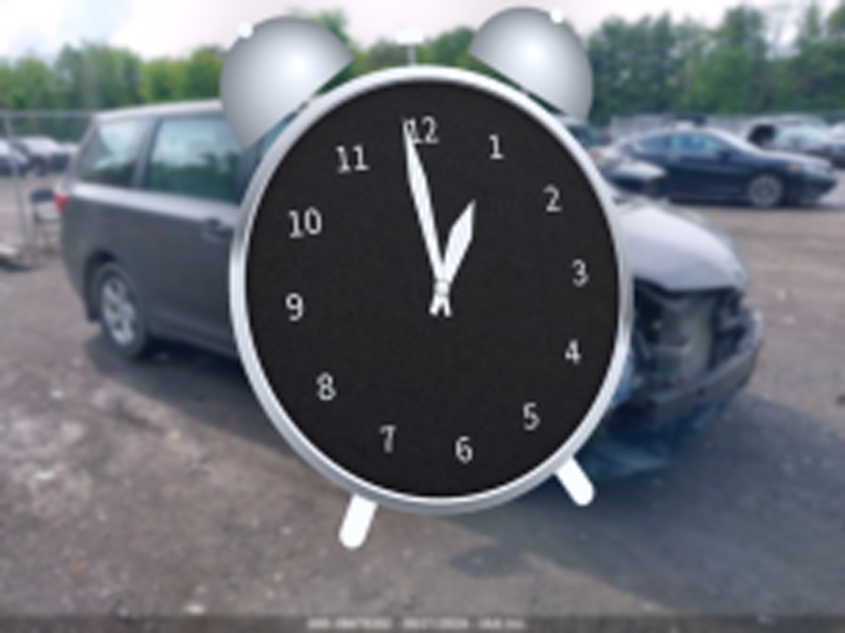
{"hour": 12, "minute": 59}
